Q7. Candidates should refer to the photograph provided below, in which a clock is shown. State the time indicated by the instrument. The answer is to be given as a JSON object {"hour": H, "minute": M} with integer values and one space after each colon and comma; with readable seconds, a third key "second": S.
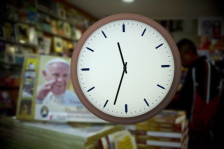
{"hour": 11, "minute": 33}
